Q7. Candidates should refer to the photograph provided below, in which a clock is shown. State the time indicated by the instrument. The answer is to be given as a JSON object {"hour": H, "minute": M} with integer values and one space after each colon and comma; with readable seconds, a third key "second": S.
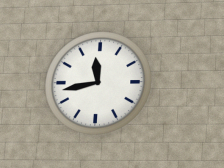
{"hour": 11, "minute": 43}
